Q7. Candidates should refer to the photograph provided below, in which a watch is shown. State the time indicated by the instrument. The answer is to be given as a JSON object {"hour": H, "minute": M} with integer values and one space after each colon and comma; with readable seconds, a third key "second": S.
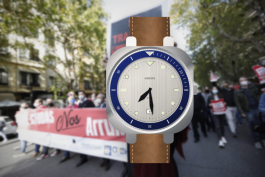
{"hour": 7, "minute": 29}
